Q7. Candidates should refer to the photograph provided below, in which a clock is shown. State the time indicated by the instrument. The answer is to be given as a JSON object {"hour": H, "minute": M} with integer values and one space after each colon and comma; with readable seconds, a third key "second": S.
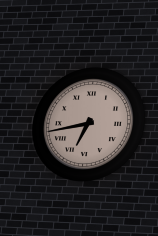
{"hour": 6, "minute": 43}
